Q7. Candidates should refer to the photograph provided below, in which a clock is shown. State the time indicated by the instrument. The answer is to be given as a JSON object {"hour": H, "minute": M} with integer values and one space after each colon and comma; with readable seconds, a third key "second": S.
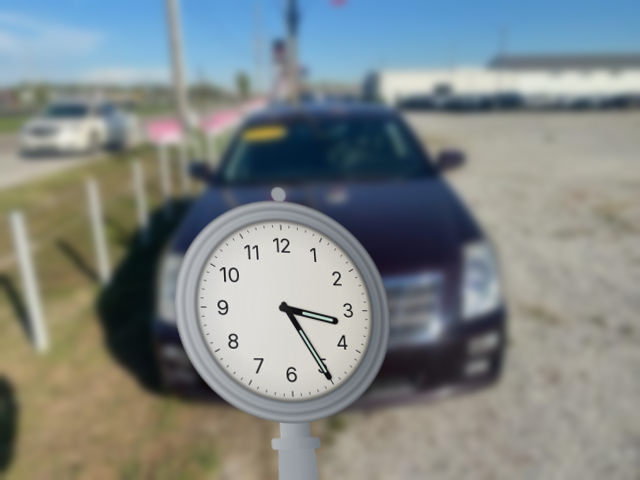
{"hour": 3, "minute": 25}
